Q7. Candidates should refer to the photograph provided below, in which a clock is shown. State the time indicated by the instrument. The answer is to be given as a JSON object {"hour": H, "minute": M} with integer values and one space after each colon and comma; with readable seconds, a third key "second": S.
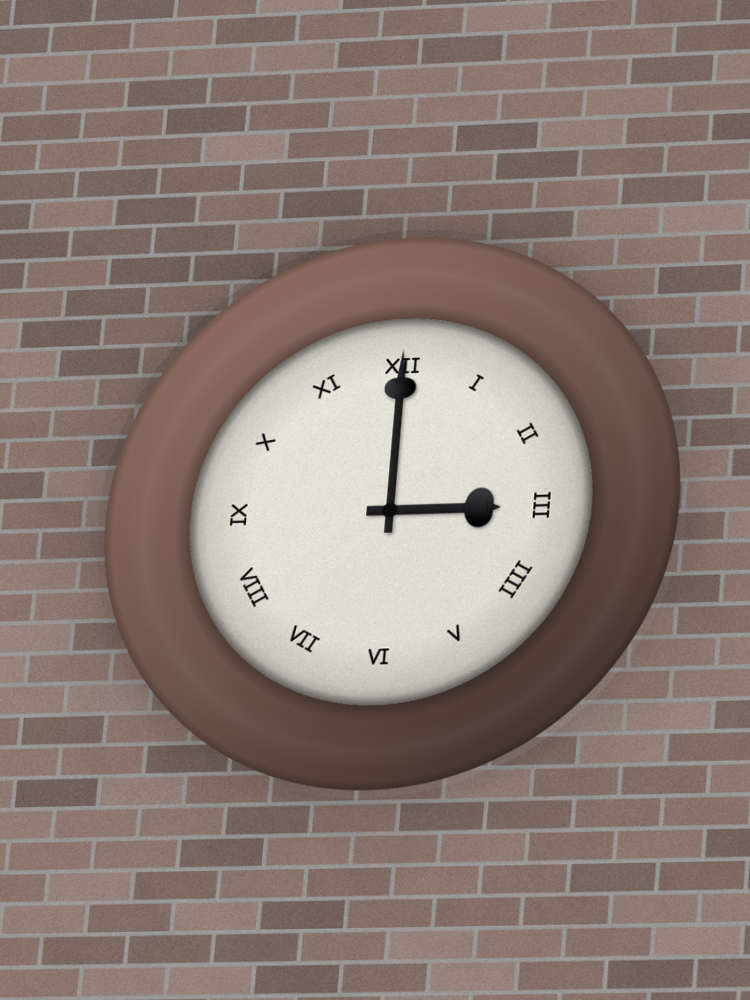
{"hour": 3, "minute": 0}
